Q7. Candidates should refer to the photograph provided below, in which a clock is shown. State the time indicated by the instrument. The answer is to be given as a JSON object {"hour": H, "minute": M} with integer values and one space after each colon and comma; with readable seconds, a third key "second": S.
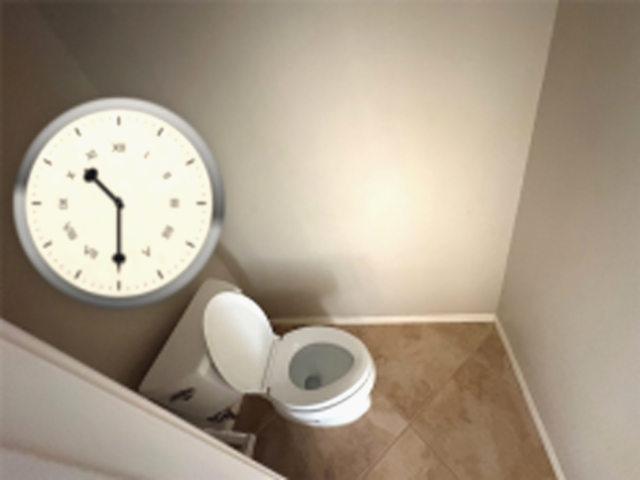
{"hour": 10, "minute": 30}
